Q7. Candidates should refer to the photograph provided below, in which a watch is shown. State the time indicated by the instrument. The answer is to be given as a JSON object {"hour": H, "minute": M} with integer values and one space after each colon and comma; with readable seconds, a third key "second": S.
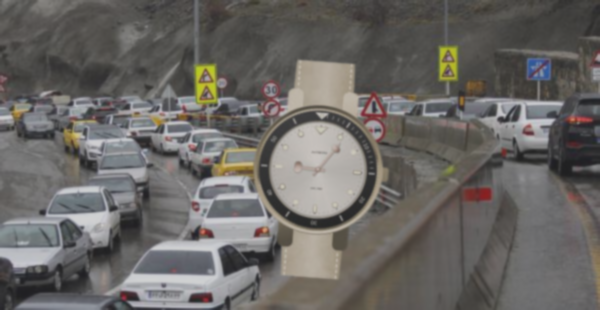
{"hour": 9, "minute": 6}
